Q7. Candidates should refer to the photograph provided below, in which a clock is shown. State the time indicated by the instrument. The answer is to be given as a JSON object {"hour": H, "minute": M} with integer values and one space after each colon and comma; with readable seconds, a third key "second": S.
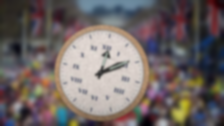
{"hour": 12, "minute": 9}
